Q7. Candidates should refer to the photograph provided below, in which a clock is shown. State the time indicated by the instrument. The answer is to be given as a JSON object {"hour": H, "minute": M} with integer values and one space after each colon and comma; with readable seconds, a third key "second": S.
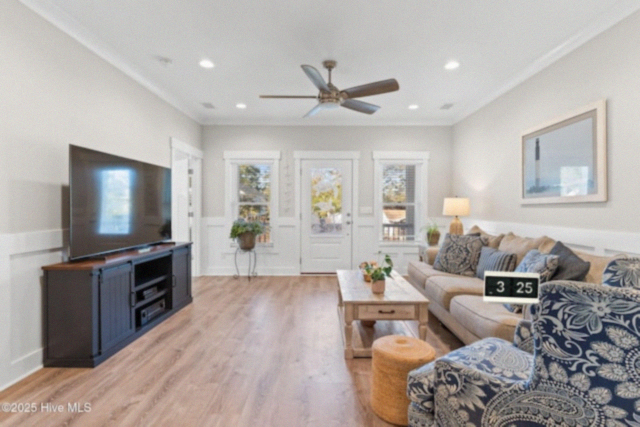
{"hour": 3, "minute": 25}
